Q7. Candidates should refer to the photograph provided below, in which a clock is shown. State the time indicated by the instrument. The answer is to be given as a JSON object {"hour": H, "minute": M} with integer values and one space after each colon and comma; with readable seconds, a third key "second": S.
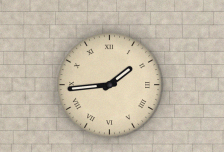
{"hour": 1, "minute": 44}
